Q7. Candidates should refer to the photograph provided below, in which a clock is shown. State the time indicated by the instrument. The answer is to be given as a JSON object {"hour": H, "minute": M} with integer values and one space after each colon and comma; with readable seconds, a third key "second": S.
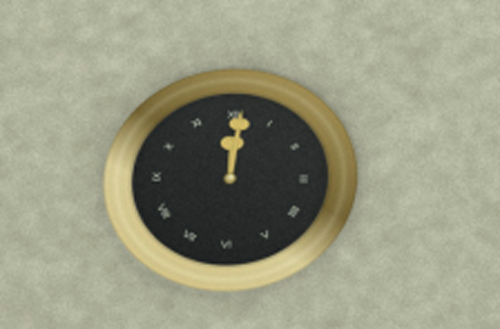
{"hour": 12, "minute": 1}
